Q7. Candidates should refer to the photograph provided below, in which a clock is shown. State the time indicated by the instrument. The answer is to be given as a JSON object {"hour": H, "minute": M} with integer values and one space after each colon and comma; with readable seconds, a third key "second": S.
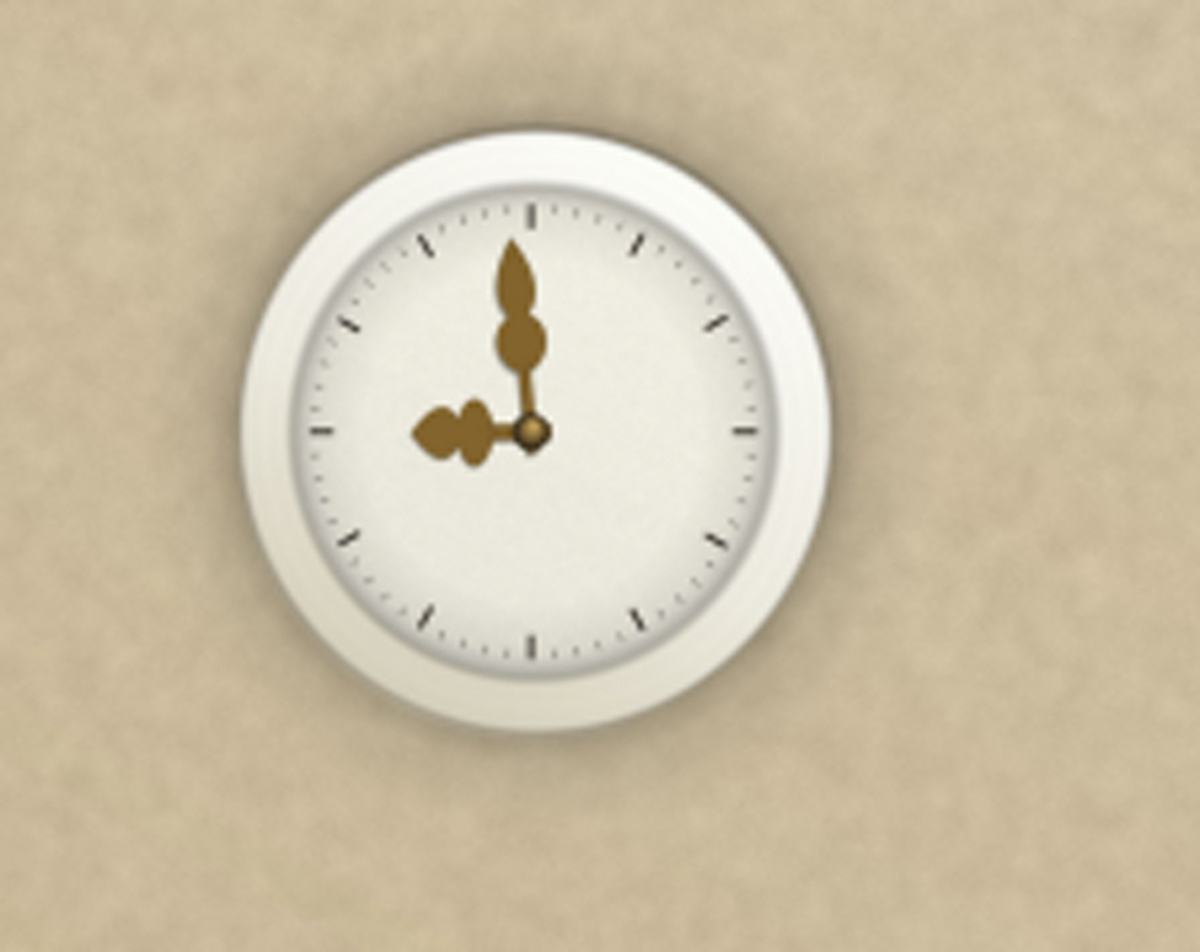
{"hour": 8, "minute": 59}
